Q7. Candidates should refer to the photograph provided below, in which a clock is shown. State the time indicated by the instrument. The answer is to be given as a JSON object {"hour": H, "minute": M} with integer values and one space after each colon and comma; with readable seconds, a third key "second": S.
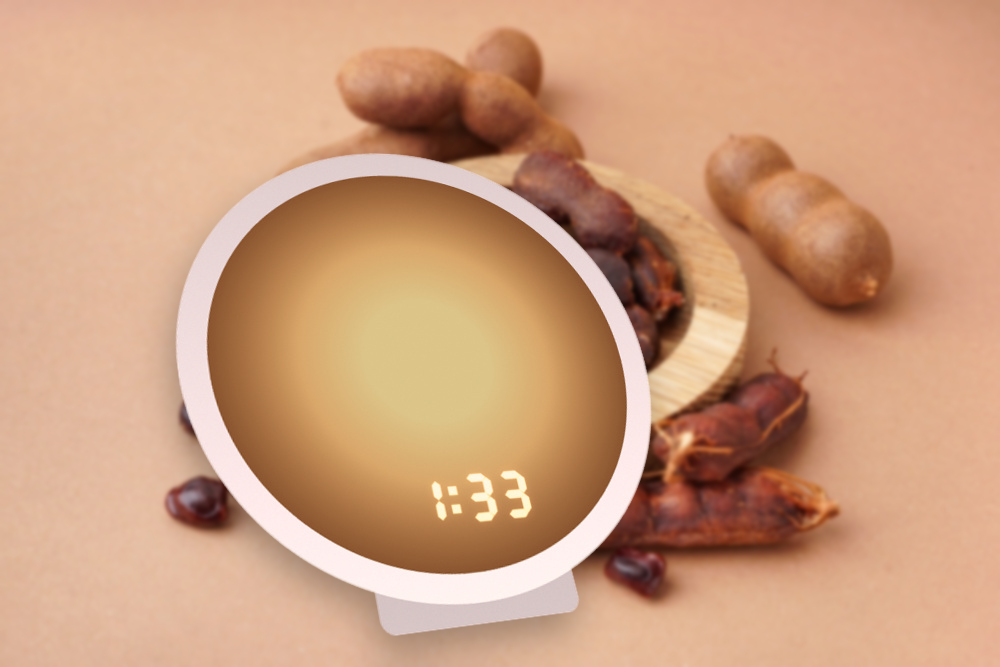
{"hour": 1, "minute": 33}
